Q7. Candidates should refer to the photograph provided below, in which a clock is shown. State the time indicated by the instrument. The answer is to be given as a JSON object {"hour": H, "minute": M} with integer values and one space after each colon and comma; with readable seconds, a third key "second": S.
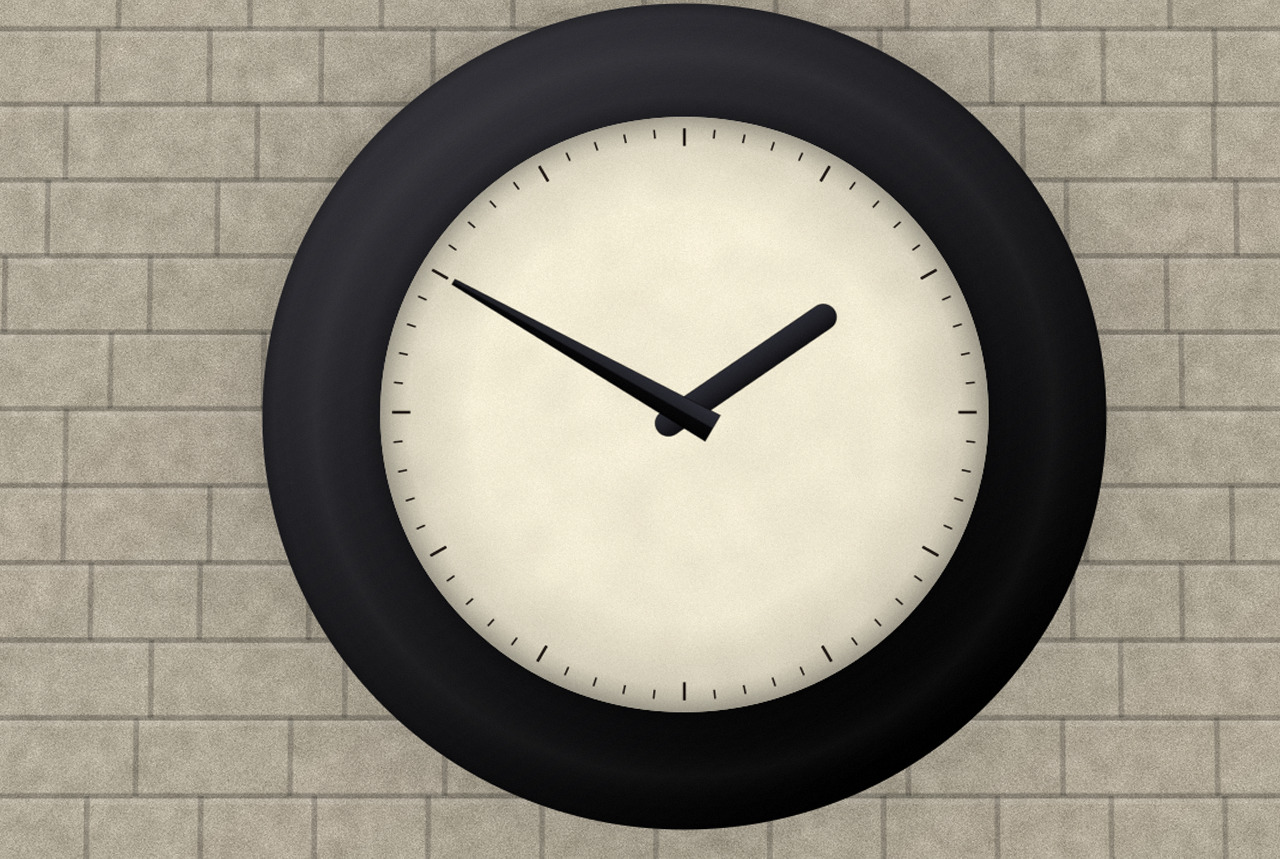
{"hour": 1, "minute": 50}
